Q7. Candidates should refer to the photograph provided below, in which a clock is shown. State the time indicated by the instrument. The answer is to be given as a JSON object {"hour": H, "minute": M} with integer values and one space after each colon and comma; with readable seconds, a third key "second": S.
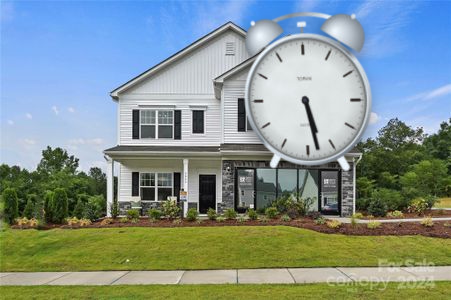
{"hour": 5, "minute": 28}
